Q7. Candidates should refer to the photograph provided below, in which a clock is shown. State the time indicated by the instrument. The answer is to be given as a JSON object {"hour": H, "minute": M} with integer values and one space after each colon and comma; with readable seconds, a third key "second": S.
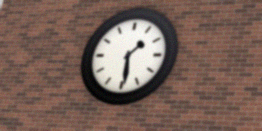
{"hour": 1, "minute": 29}
